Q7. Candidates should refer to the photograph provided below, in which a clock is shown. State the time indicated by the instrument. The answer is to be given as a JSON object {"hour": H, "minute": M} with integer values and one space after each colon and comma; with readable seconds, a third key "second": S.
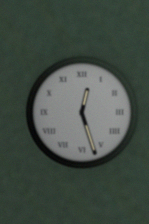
{"hour": 12, "minute": 27}
